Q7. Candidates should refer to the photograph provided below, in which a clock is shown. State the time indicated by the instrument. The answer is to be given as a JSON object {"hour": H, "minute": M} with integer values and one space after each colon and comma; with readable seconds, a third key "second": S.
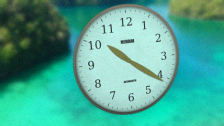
{"hour": 10, "minute": 21}
